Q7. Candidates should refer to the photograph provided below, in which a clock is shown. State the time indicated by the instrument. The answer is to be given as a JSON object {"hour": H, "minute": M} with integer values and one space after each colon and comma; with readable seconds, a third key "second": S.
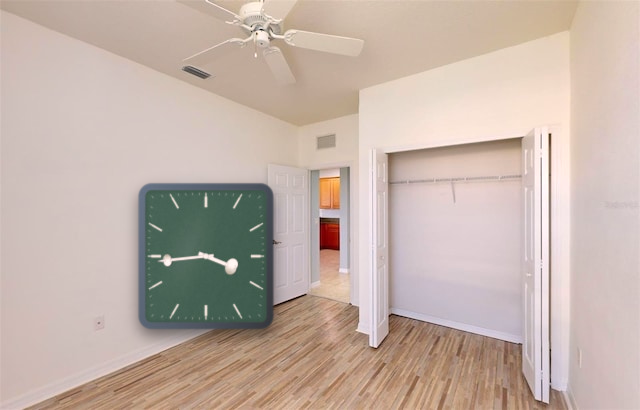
{"hour": 3, "minute": 44}
